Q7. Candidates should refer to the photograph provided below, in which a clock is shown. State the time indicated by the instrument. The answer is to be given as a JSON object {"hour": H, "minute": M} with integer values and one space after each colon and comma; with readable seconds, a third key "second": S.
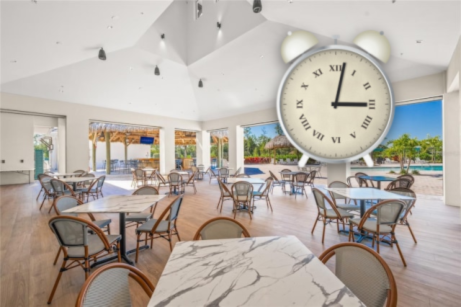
{"hour": 3, "minute": 2}
